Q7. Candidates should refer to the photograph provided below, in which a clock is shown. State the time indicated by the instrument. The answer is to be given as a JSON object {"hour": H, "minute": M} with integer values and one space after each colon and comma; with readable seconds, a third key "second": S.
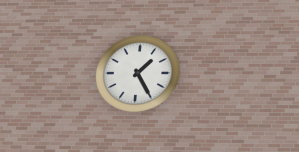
{"hour": 1, "minute": 25}
